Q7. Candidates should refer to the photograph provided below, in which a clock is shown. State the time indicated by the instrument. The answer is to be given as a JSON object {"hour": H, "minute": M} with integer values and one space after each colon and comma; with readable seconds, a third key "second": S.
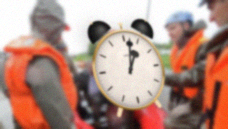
{"hour": 1, "minute": 2}
